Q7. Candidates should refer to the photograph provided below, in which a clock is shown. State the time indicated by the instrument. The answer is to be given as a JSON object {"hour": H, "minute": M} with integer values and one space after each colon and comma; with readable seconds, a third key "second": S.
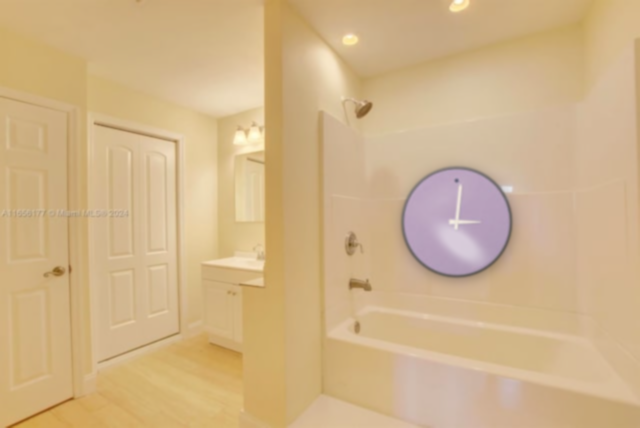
{"hour": 3, "minute": 1}
